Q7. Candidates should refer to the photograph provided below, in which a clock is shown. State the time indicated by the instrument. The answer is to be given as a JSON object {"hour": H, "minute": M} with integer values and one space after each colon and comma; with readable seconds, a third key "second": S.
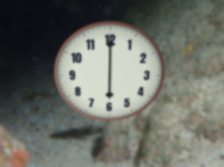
{"hour": 6, "minute": 0}
